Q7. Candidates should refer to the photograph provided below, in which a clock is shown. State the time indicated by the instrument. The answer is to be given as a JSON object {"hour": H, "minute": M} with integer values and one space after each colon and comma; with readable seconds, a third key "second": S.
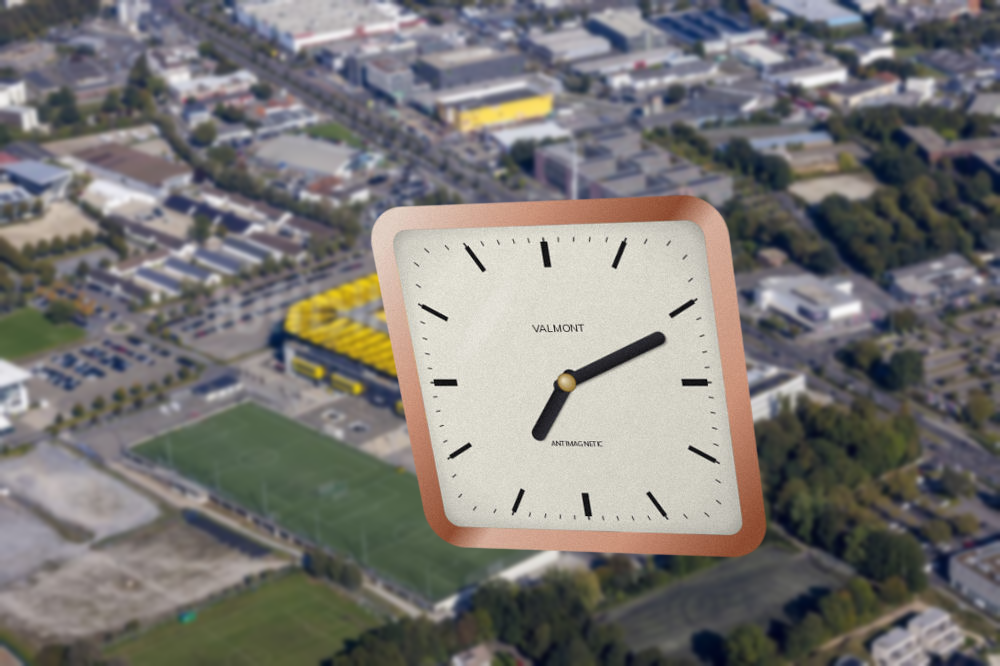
{"hour": 7, "minute": 11}
